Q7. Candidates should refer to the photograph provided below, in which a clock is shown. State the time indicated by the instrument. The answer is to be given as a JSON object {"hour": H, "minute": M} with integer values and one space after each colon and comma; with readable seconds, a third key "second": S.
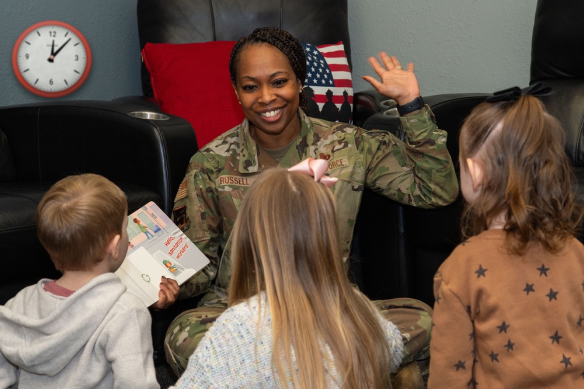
{"hour": 12, "minute": 7}
